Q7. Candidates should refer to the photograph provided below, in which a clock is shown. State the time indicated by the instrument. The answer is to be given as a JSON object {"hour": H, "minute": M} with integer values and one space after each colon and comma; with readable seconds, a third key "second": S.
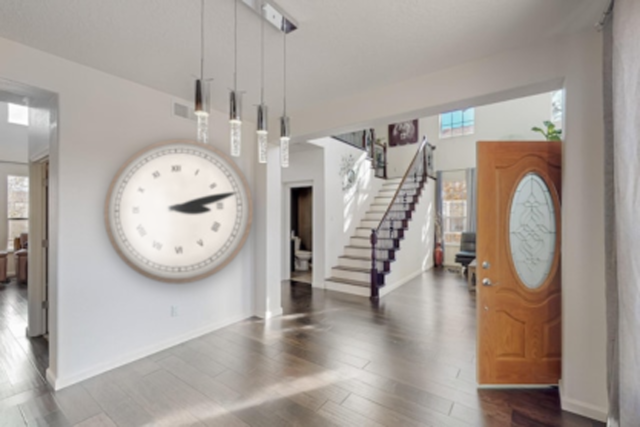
{"hour": 3, "minute": 13}
